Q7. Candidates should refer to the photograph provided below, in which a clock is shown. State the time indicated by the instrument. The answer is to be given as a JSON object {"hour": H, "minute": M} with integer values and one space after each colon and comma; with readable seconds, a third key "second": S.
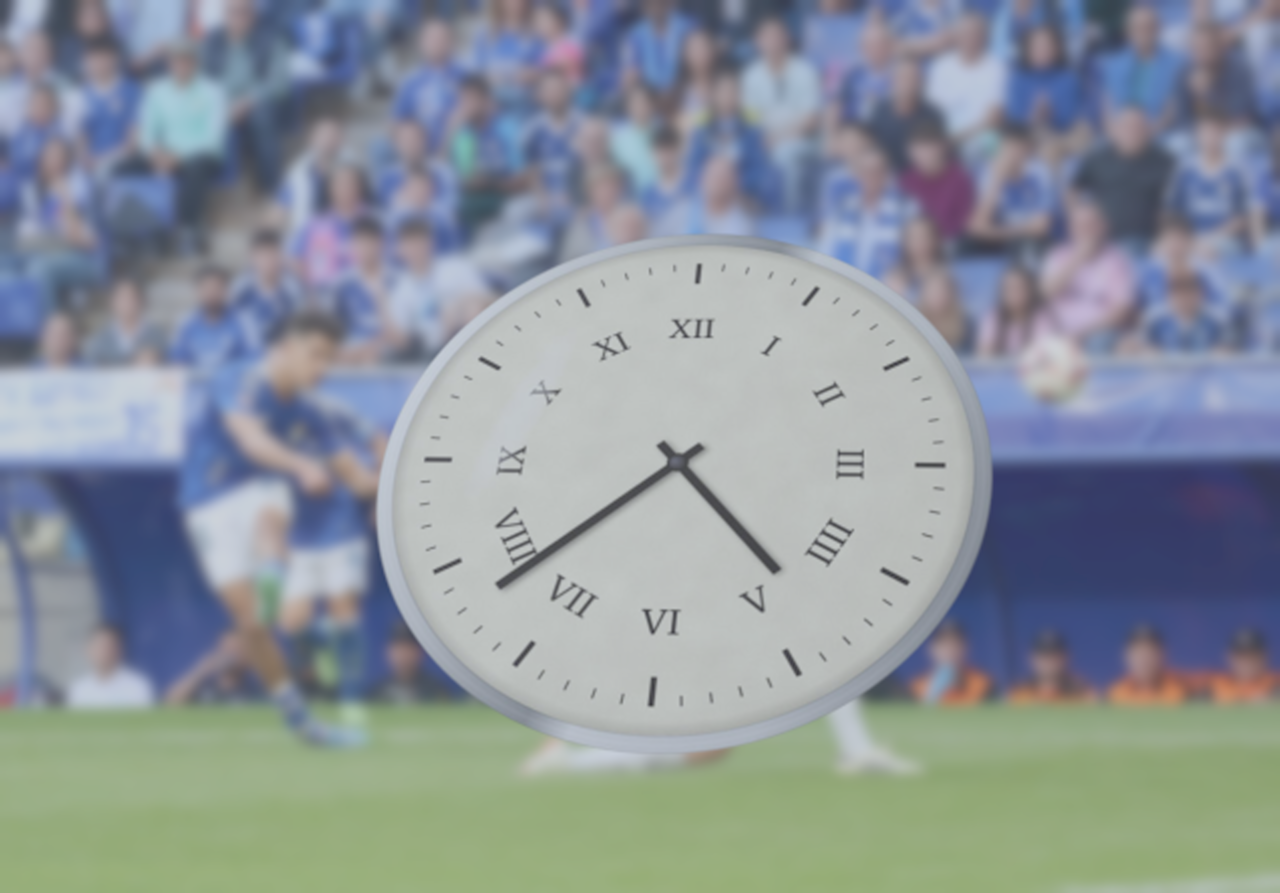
{"hour": 4, "minute": 38}
